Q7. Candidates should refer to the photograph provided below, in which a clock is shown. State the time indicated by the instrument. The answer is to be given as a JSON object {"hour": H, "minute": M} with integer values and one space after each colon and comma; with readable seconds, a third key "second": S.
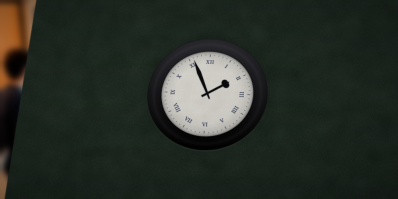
{"hour": 1, "minute": 56}
